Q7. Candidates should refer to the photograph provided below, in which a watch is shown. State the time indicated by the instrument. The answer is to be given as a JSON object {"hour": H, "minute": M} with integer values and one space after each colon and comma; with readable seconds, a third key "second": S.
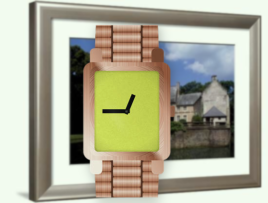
{"hour": 12, "minute": 45}
